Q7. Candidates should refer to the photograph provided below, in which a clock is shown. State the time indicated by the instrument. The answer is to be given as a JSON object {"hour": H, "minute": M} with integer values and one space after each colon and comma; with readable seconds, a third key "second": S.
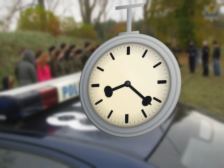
{"hour": 8, "minute": 22}
